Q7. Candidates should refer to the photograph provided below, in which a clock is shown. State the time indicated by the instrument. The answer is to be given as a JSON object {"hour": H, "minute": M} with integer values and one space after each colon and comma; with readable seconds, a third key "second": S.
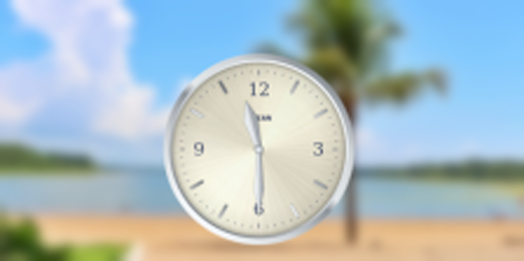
{"hour": 11, "minute": 30}
